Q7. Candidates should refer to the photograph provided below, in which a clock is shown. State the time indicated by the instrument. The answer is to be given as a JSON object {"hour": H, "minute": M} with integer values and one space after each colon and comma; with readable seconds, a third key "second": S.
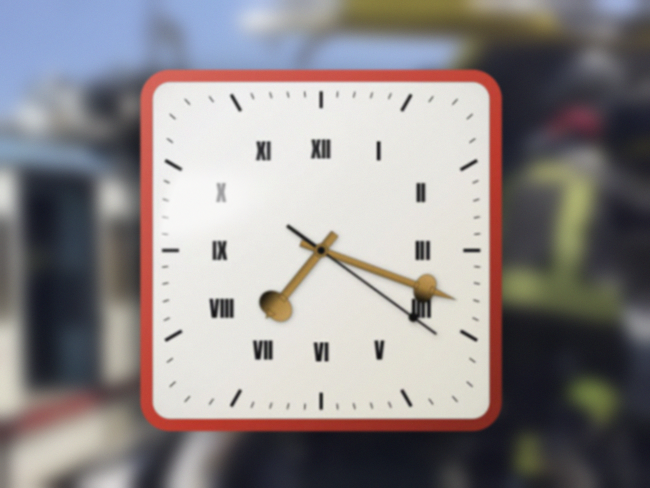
{"hour": 7, "minute": 18, "second": 21}
